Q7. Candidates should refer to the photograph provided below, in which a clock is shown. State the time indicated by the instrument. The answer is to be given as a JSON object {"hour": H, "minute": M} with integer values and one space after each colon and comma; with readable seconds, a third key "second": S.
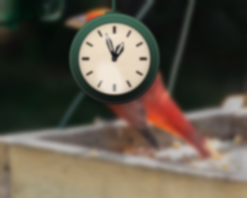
{"hour": 12, "minute": 57}
